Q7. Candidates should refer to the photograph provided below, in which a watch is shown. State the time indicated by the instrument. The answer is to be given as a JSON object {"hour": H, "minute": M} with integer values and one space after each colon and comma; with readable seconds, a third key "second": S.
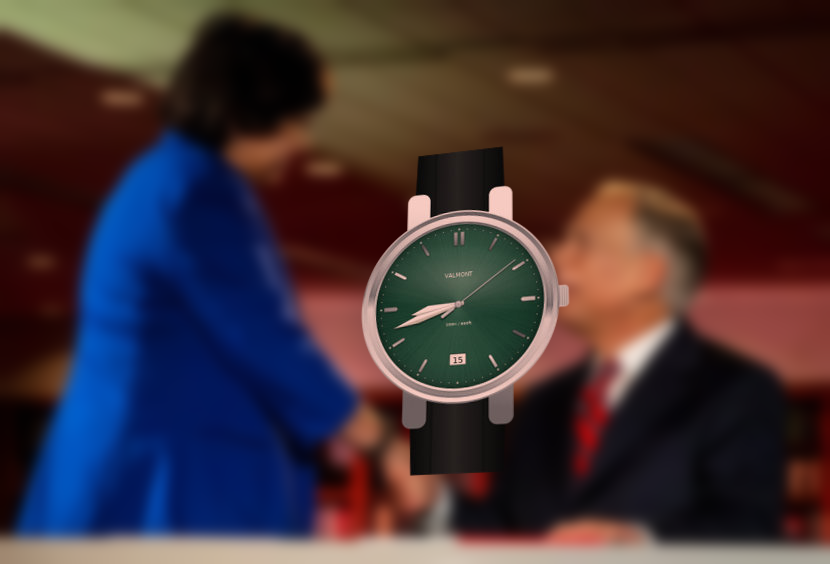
{"hour": 8, "minute": 42, "second": 9}
